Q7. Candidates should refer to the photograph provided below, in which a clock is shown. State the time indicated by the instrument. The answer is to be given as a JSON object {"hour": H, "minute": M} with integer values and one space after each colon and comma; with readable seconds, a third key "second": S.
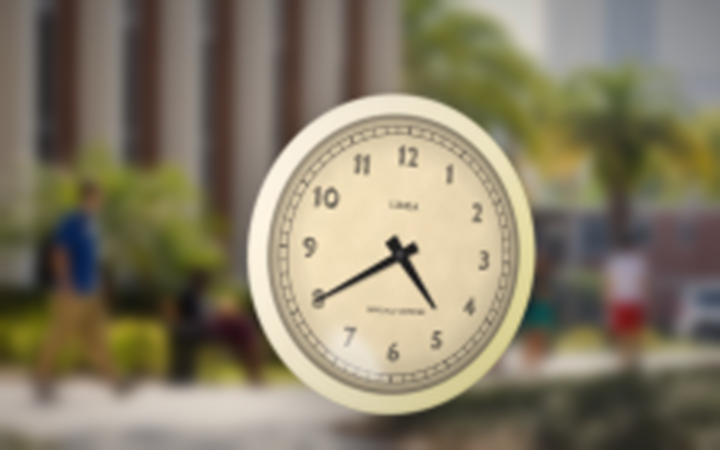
{"hour": 4, "minute": 40}
